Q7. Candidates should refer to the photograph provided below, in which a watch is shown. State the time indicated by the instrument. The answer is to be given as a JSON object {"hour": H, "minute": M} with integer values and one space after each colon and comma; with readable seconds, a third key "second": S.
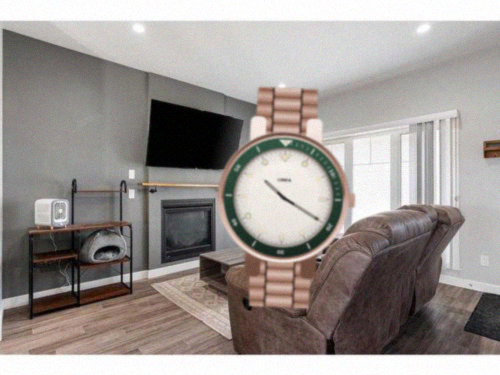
{"hour": 10, "minute": 20}
